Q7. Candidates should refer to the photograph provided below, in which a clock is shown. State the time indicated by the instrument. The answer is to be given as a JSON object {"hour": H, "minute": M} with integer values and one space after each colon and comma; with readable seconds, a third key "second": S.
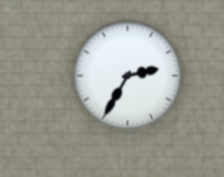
{"hour": 2, "minute": 35}
